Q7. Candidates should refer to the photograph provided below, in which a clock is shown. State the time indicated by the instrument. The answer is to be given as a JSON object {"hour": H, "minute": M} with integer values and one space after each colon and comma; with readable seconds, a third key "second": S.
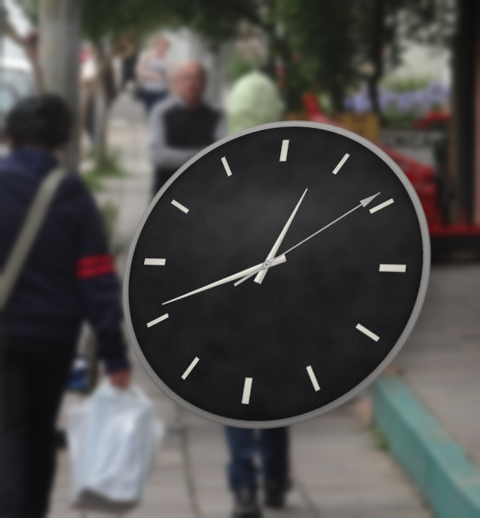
{"hour": 12, "minute": 41, "second": 9}
